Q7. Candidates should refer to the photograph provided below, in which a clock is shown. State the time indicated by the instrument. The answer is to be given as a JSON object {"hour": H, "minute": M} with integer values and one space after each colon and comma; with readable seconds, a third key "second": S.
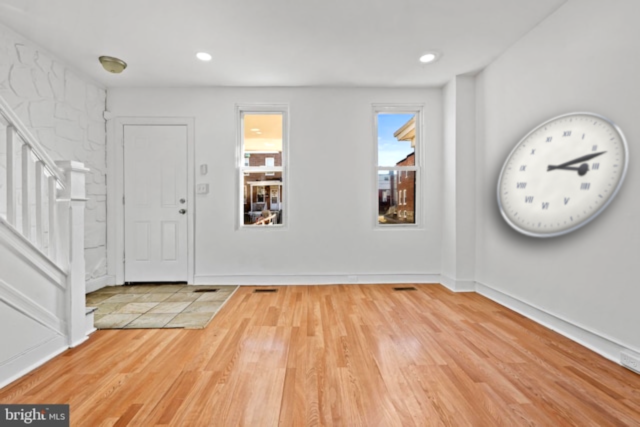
{"hour": 3, "minute": 12}
